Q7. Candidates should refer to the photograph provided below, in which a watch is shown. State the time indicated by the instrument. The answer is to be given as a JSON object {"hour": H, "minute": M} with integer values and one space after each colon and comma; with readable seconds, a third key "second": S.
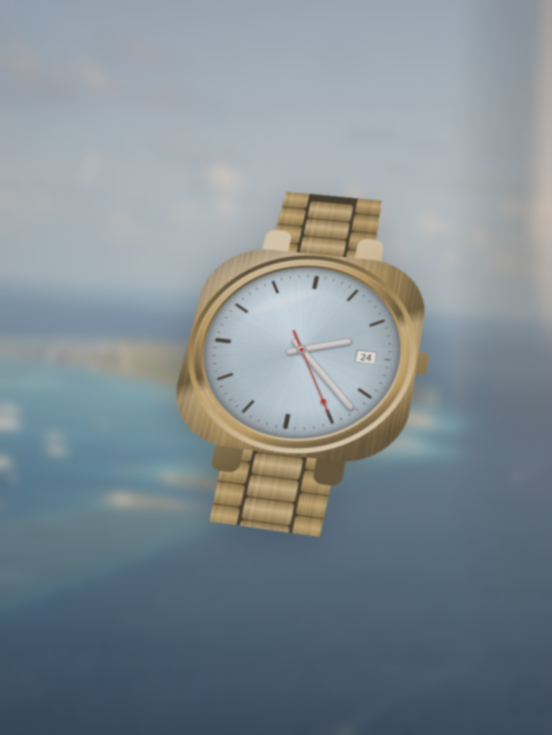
{"hour": 2, "minute": 22, "second": 25}
